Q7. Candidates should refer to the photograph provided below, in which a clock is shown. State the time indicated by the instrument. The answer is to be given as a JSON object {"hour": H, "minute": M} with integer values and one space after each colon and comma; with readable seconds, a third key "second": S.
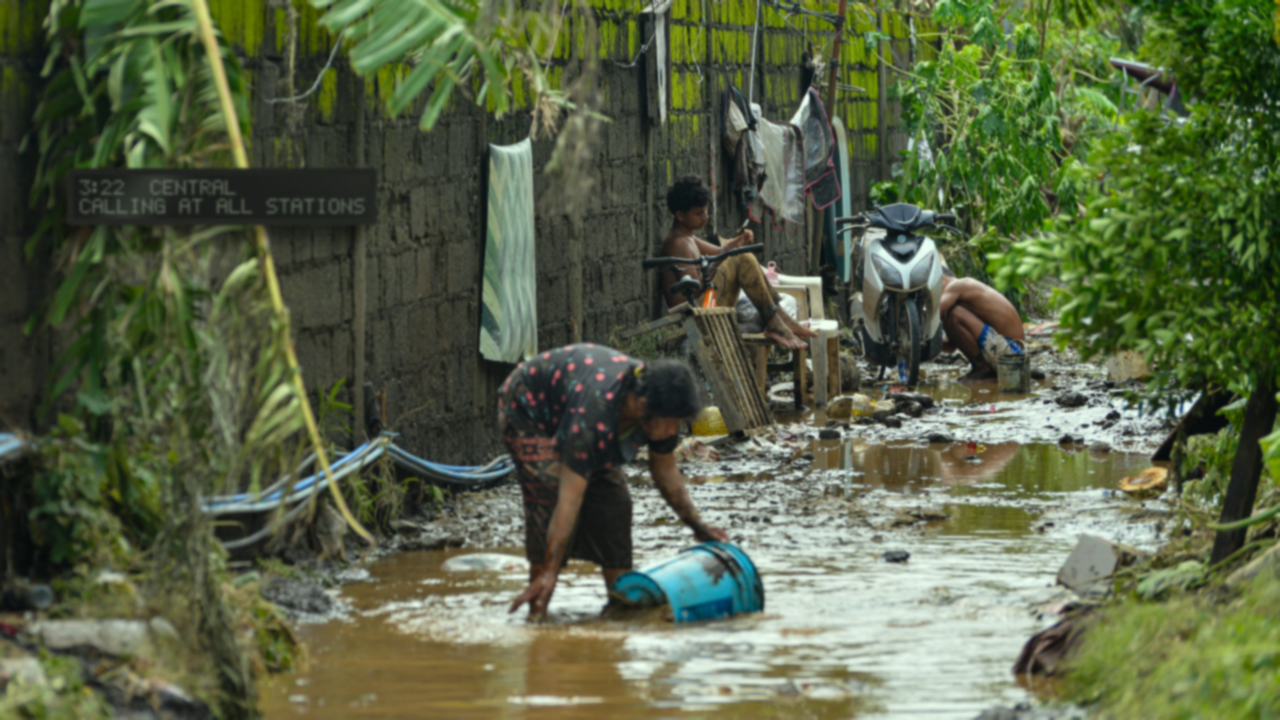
{"hour": 3, "minute": 22}
